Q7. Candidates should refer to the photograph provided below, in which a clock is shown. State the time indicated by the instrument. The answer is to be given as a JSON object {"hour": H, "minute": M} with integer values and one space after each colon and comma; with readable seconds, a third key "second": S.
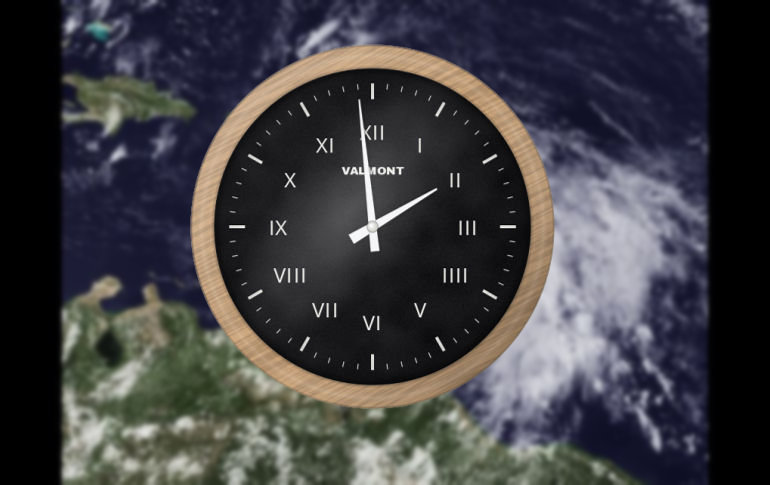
{"hour": 1, "minute": 59}
